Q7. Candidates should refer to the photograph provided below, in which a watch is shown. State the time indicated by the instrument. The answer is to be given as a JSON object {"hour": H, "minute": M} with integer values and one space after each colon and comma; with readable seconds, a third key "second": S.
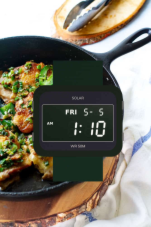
{"hour": 1, "minute": 10}
